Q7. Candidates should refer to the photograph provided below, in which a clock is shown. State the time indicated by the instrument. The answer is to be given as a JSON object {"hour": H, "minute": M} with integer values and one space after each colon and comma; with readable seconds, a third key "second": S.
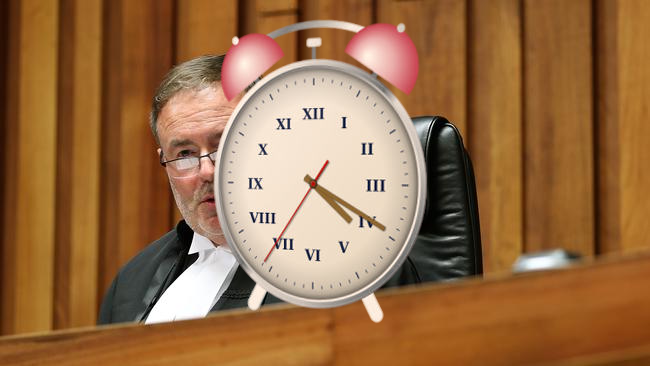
{"hour": 4, "minute": 19, "second": 36}
